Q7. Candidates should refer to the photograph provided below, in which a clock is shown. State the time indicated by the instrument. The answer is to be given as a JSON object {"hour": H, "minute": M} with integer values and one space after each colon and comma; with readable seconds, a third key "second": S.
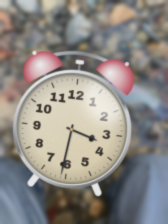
{"hour": 3, "minute": 31}
